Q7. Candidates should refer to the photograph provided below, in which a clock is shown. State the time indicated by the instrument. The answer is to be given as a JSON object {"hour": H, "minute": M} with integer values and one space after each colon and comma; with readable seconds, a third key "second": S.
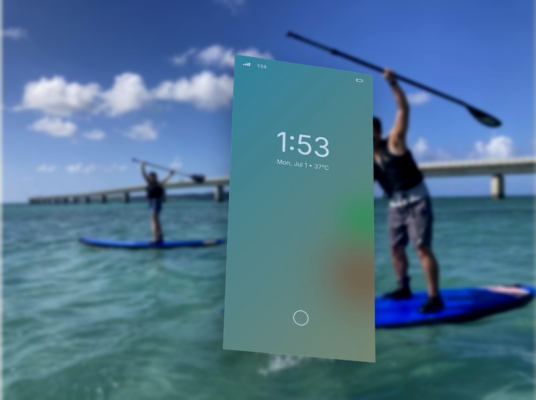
{"hour": 1, "minute": 53}
